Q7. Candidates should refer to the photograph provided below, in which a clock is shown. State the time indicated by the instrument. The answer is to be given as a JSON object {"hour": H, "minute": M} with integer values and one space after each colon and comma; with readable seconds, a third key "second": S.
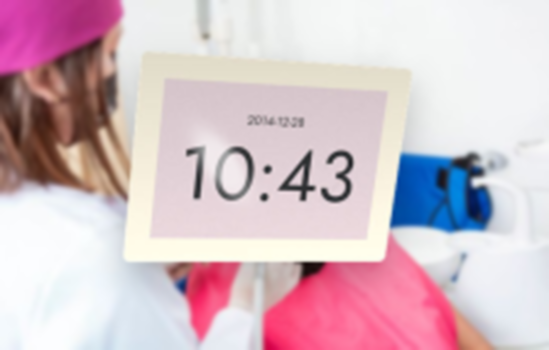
{"hour": 10, "minute": 43}
